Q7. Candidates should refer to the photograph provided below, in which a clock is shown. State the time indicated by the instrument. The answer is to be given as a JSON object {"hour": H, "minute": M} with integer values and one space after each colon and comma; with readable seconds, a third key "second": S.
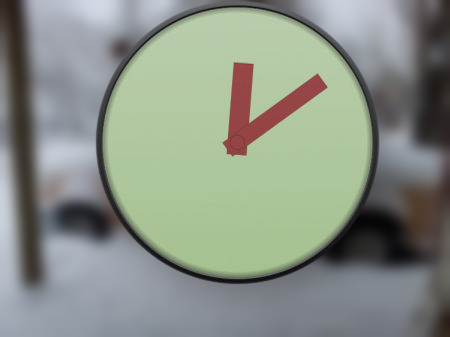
{"hour": 12, "minute": 9}
